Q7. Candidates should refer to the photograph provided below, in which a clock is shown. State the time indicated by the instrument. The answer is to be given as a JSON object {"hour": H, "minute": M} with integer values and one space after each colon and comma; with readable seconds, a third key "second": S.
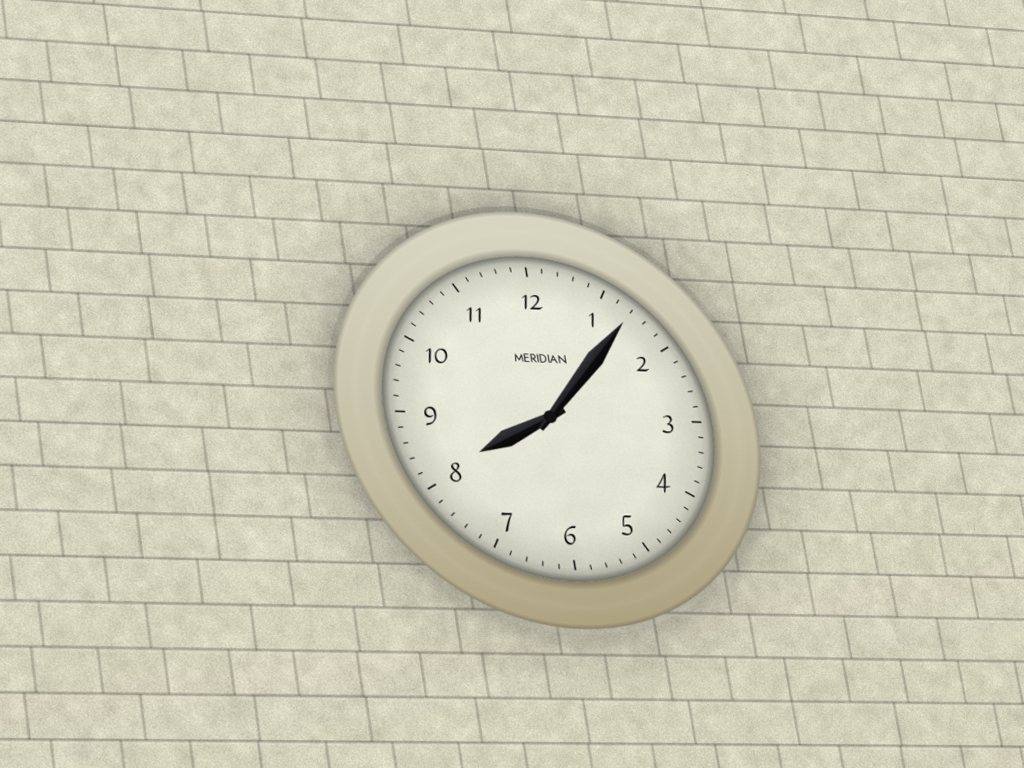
{"hour": 8, "minute": 7}
